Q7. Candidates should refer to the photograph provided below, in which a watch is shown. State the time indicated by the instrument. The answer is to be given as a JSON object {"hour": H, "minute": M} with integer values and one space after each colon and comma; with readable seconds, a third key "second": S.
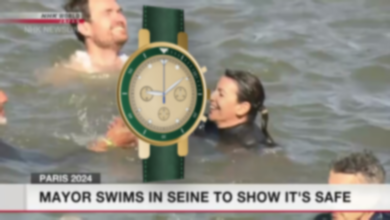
{"hour": 9, "minute": 9}
